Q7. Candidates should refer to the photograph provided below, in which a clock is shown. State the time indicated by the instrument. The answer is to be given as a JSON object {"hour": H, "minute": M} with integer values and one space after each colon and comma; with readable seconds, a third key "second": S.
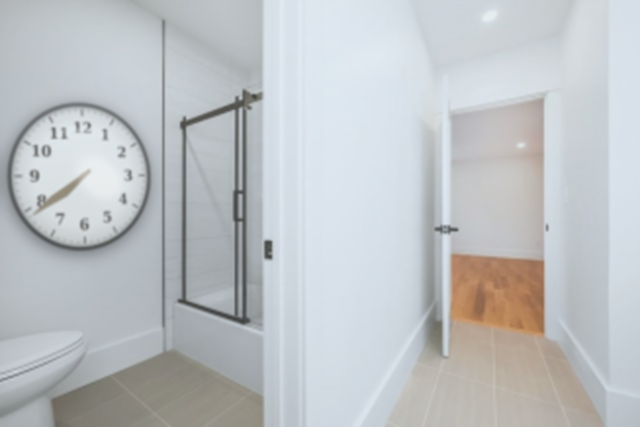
{"hour": 7, "minute": 39}
